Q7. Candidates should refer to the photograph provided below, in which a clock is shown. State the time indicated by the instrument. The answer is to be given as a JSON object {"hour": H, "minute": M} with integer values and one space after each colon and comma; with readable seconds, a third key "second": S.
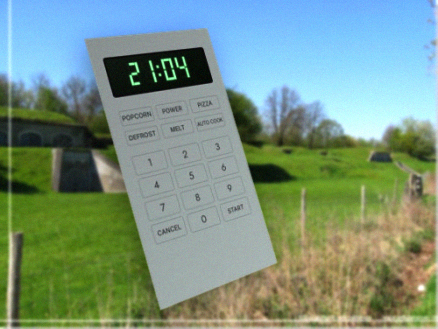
{"hour": 21, "minute": 4}
